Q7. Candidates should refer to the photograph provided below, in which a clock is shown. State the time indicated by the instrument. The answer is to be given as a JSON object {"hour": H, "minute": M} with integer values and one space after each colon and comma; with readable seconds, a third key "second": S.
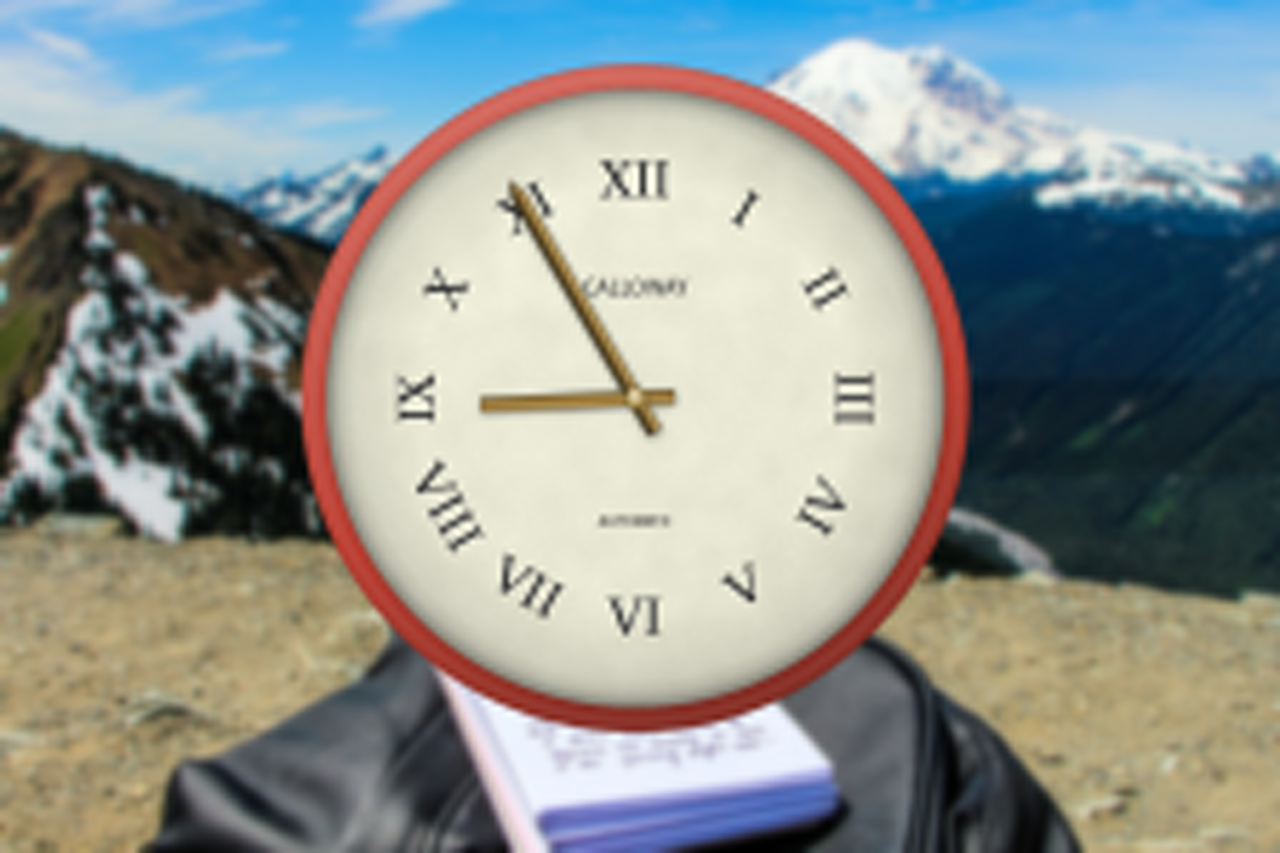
{"hour": 8, "minute": 55}
